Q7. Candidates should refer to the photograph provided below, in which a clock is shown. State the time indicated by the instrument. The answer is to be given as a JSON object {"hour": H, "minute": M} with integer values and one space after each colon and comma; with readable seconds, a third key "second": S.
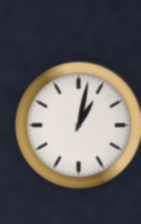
{"hour": 1, "minute": 2}
